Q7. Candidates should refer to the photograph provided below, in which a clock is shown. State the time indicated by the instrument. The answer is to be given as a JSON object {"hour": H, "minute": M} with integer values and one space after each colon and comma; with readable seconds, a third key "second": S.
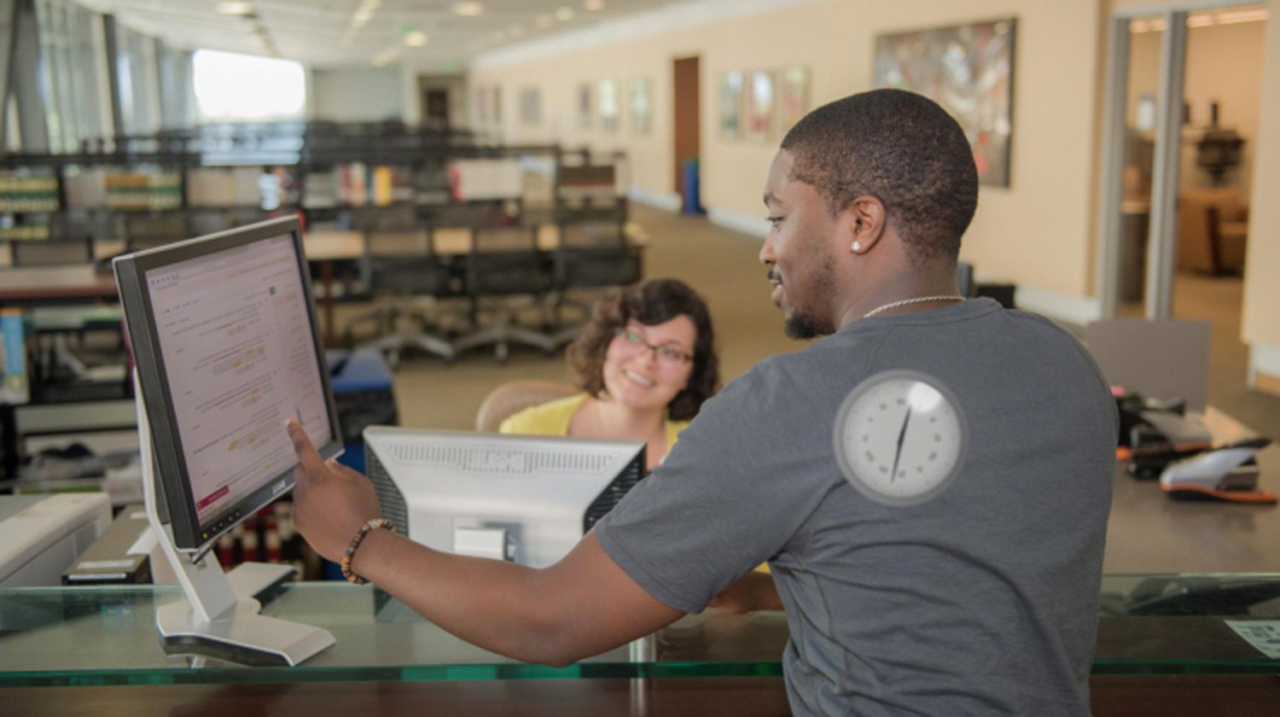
{"hour": 12, "minute": 32}
